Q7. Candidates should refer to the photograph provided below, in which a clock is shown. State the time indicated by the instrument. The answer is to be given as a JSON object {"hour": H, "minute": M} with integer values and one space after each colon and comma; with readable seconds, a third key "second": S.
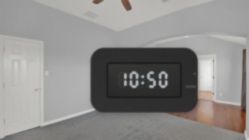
{"hour": 10, "minute": 50}
